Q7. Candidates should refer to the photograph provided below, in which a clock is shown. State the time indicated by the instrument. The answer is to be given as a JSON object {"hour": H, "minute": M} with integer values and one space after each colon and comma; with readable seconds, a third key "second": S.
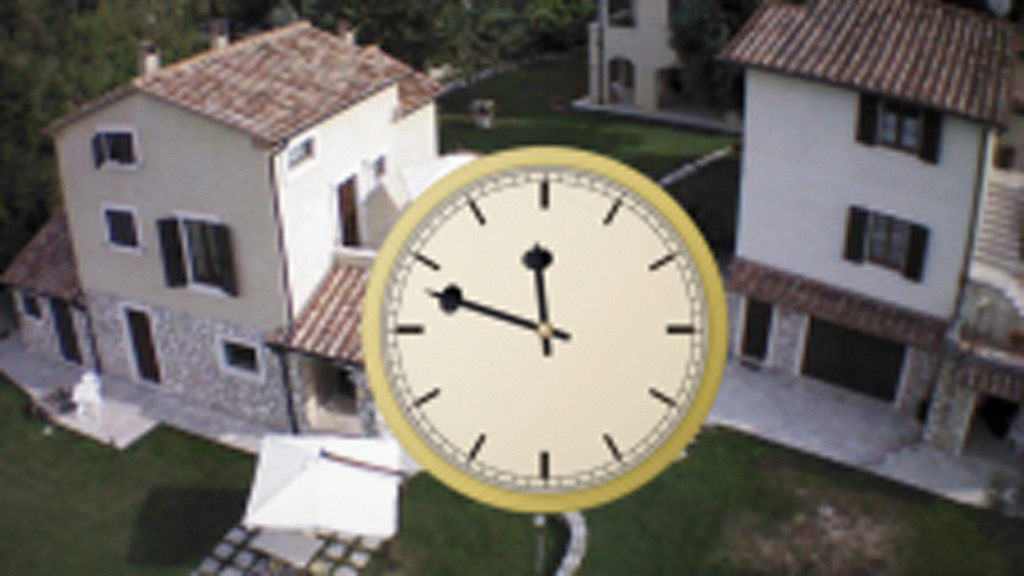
{"hour": 11, "minute": 48}
